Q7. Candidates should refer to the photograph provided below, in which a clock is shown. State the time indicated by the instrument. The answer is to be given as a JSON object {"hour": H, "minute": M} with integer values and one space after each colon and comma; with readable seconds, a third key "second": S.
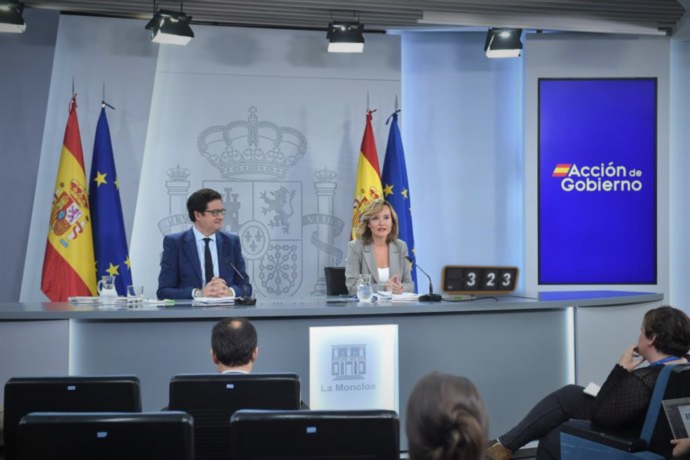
{"hour": 3, "minute": 23}
